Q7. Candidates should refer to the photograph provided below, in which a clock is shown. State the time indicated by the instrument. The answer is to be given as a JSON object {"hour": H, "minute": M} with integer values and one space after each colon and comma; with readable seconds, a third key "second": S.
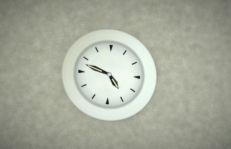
{"hour": 4, "minute": 48}
